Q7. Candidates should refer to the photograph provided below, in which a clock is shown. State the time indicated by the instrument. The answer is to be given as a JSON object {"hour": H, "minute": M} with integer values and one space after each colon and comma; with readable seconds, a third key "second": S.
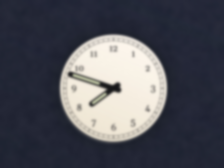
{"hour": 7, "minute": 48}
